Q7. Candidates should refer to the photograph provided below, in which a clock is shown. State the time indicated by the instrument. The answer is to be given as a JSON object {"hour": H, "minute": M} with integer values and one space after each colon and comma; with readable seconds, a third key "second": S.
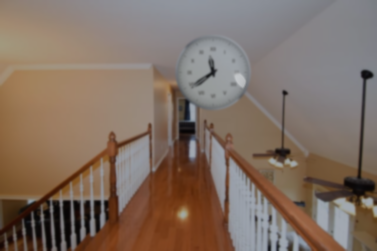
{"hour": 11, "minute": 39}
